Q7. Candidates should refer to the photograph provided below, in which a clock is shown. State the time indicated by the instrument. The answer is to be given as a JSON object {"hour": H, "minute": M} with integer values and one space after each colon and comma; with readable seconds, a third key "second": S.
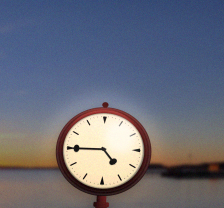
{"hour": 4, "minute": 45}
